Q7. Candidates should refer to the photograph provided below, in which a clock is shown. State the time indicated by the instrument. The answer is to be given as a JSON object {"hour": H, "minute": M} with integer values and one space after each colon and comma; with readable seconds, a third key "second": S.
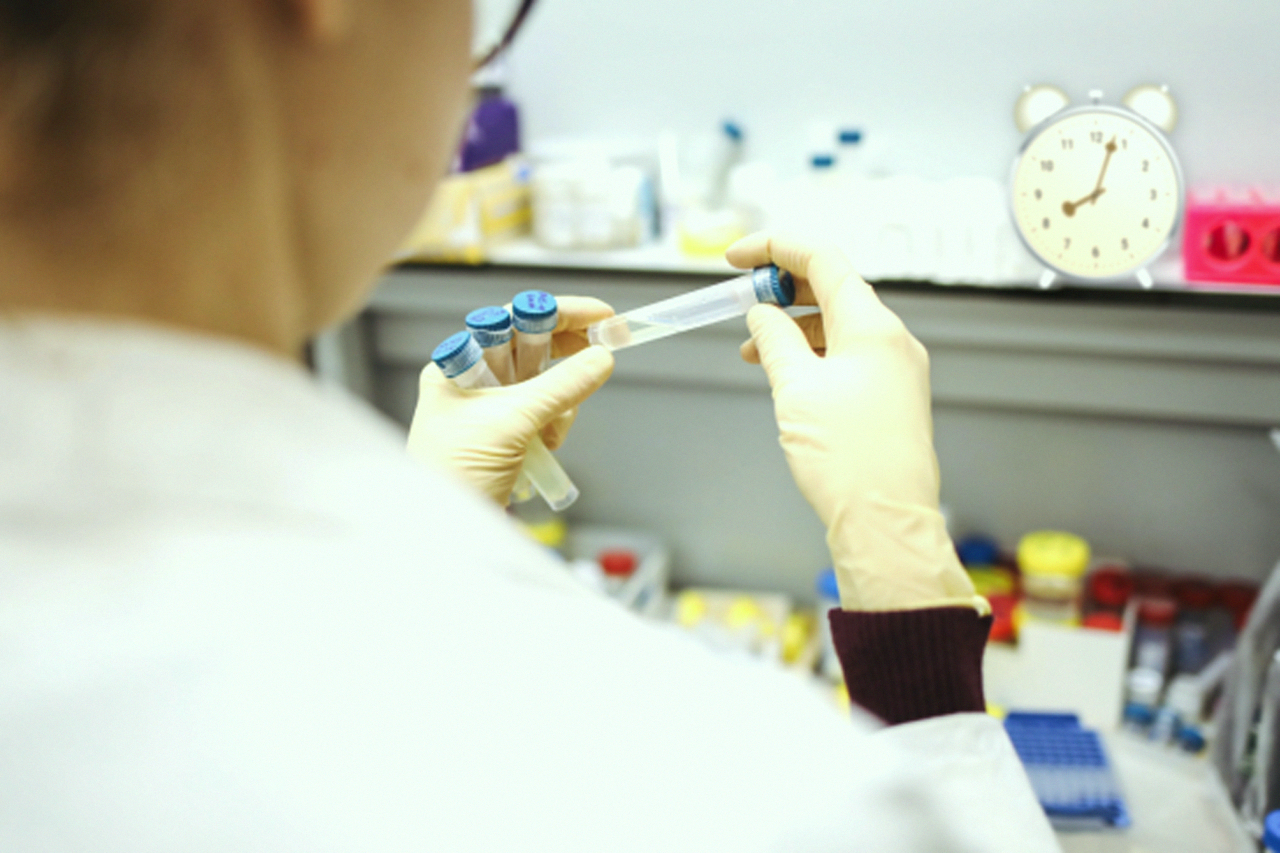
{"hour": 8, "minute": 3}
